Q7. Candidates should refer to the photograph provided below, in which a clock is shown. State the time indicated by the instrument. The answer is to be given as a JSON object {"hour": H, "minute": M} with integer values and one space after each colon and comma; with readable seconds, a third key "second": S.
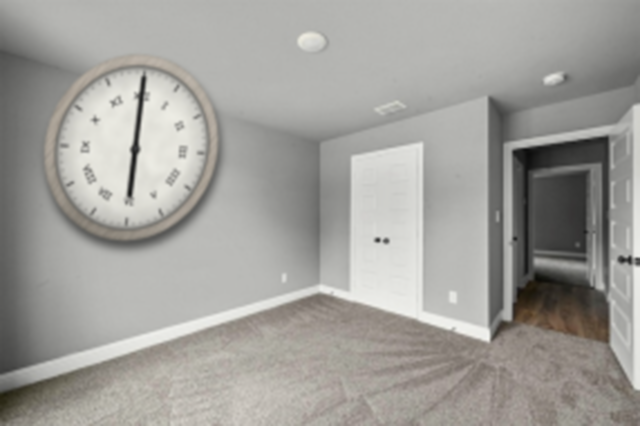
{"hour": 6, "minute": 0}
